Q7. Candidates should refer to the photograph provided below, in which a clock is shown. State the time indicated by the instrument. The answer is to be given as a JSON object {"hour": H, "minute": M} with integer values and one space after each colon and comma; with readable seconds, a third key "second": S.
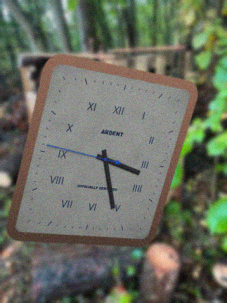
{"hour": 3, "minute": 25, "second": 46}
